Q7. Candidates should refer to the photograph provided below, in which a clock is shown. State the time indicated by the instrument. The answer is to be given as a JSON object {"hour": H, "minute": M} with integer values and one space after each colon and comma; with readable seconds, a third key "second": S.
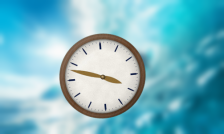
{"hour": 3, "minute": 48}
